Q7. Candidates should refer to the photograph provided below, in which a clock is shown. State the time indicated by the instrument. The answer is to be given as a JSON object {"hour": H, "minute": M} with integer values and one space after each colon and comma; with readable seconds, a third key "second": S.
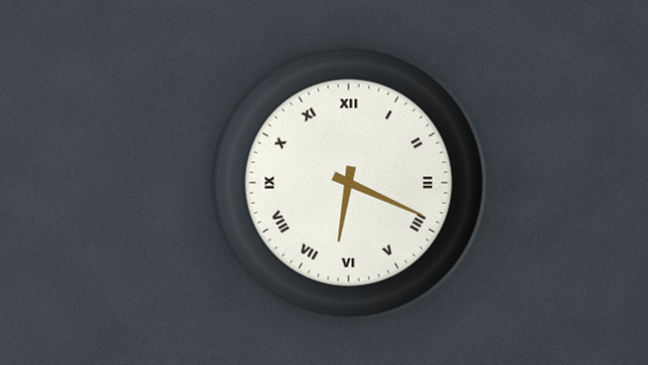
{"hour": 6, "minute": 19}
